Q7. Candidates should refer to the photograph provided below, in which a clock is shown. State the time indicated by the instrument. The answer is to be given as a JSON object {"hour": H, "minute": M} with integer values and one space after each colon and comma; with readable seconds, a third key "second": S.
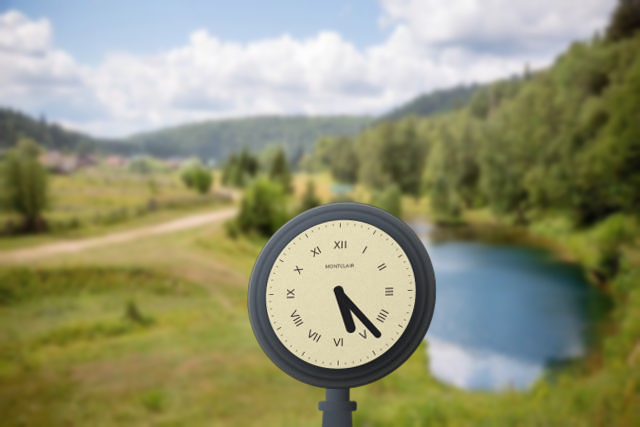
{"hour": 5, "minute": 23}
